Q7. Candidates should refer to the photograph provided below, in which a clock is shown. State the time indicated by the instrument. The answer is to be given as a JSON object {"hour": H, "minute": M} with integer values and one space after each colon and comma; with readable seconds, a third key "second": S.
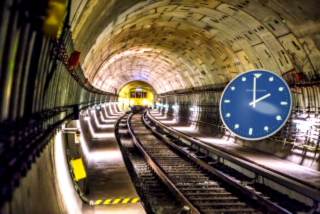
{"hour": 1, "minute": 59}
